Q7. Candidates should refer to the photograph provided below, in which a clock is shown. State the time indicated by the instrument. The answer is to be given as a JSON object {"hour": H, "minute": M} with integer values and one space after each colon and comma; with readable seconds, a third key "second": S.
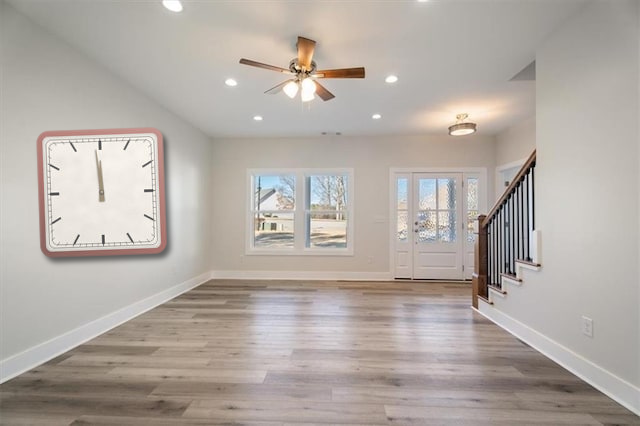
{"hour": 11, "minute": 59}
